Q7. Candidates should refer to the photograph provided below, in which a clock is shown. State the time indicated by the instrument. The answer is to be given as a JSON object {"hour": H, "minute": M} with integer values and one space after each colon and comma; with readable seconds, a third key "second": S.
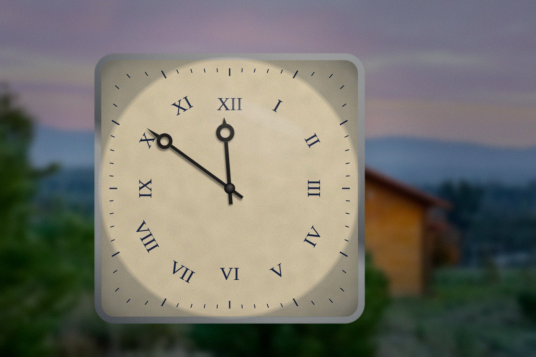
{"hour": 11, "minute": 51}
